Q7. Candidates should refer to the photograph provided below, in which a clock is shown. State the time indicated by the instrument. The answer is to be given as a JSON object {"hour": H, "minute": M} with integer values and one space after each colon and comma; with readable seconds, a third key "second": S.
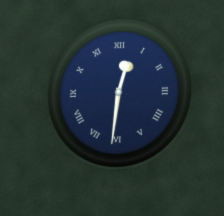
{"hour": 12, "minute": 31}
